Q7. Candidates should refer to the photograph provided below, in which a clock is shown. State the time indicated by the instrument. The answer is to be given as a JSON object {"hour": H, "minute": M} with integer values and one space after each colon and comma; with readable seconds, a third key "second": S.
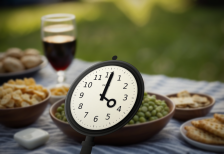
{"hour": 4, "minute": 1}
